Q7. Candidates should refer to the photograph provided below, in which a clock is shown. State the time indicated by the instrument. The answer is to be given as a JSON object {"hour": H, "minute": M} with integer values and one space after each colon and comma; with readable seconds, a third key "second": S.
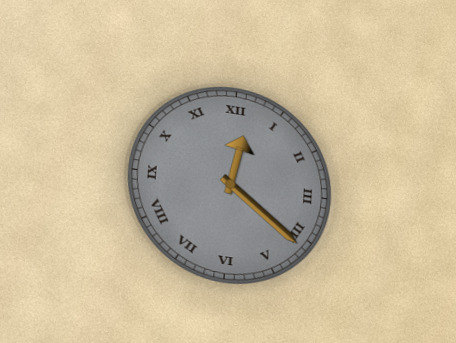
{"hour": 12, "minute": 21}
